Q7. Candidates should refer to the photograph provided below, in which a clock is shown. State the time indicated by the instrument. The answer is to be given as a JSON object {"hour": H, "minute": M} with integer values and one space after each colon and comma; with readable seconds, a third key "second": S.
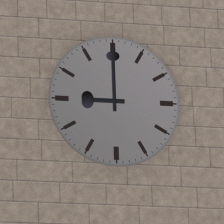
{"hour": 9, "minute": 0}
